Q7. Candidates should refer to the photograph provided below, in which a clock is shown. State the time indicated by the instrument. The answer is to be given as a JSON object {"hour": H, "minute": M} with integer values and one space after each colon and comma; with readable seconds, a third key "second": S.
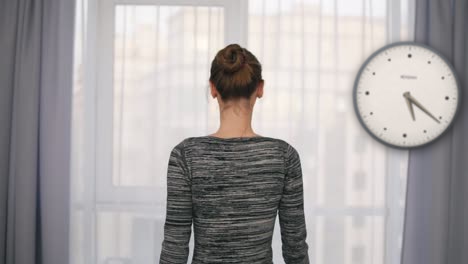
{"hour": 5, "minute": 21}
